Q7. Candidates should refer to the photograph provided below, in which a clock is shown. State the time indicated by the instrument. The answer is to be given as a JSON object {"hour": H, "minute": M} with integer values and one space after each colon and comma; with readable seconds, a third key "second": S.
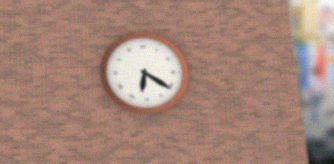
{"hour": 6, "minute": 21}
